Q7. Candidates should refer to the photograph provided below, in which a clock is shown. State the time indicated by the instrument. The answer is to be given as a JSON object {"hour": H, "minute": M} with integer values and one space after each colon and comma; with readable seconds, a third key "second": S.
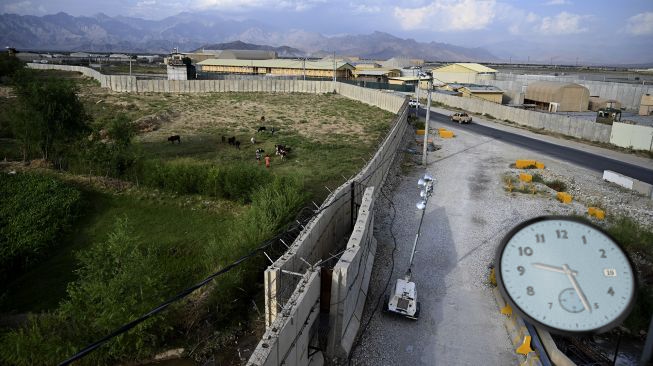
{"hour": 9, "minute": 27}
